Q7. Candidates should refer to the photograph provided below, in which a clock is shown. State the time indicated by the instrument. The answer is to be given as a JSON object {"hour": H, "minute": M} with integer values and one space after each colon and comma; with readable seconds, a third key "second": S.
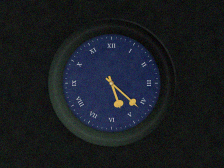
{"hour": 5, "minute": 22}
